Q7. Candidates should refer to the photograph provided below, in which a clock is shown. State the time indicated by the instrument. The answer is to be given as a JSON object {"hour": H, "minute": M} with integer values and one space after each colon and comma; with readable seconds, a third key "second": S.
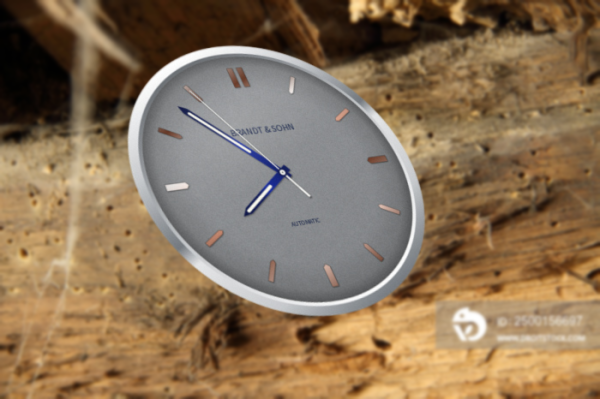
{"hour": 7, "minute": 52, "second": 55}
